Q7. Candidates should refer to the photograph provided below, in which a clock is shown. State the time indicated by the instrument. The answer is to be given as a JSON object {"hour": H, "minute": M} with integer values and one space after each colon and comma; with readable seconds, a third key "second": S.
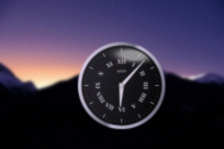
{"hour": 6, "minute": 7}
